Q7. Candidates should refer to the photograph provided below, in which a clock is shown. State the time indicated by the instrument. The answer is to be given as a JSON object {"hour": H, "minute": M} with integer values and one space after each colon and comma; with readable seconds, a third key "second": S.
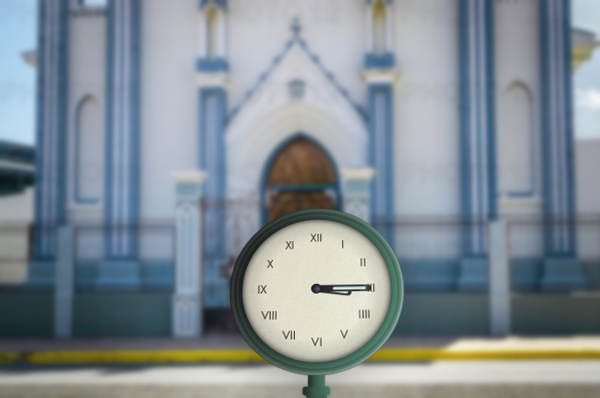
{"hour": 3, "minute": 15}
